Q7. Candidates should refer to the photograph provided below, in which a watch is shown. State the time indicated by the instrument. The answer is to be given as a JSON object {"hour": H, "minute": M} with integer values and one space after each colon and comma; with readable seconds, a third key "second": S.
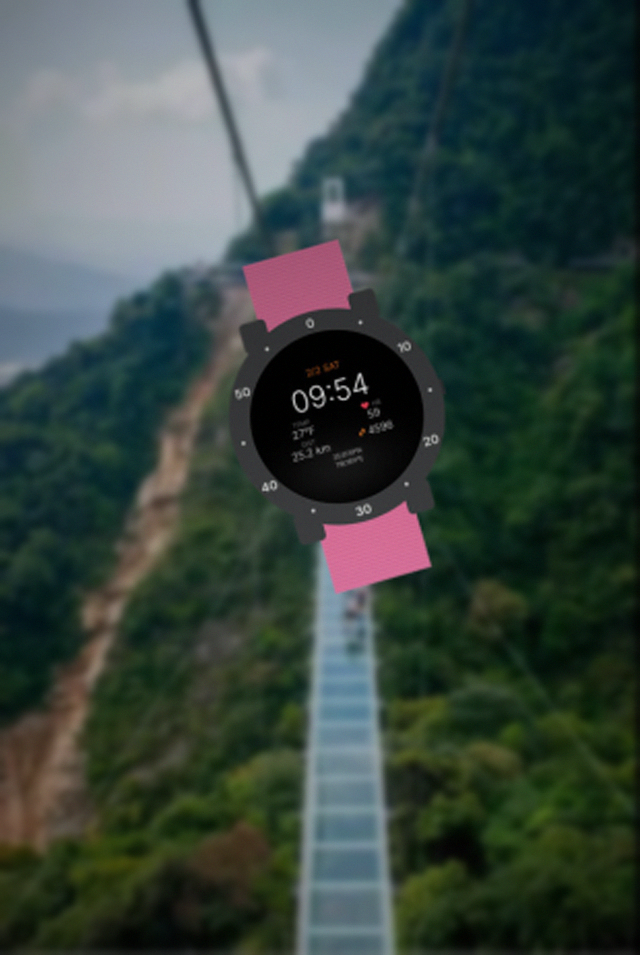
{"hour": 9, "minute": 54}
